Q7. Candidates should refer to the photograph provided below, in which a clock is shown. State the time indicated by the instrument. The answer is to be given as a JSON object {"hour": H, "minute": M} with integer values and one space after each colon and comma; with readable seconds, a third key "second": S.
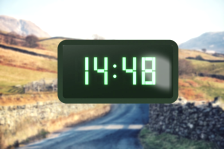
{"hour": 14, "minute": 48}
